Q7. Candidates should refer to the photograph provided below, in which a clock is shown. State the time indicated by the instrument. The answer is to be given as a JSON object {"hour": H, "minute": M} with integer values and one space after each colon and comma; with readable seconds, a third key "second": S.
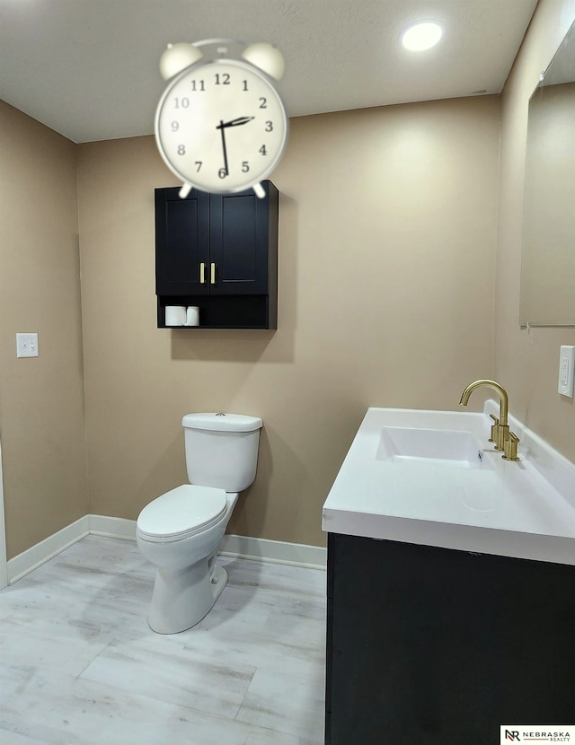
{"hour": 2, "minute": 29}
